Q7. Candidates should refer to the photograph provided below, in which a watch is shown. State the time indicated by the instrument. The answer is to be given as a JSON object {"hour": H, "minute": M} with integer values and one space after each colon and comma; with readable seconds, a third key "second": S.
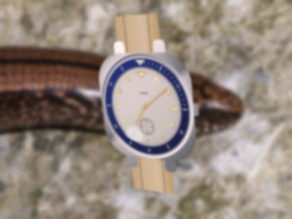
{"hour": 7, "minute": 9}
